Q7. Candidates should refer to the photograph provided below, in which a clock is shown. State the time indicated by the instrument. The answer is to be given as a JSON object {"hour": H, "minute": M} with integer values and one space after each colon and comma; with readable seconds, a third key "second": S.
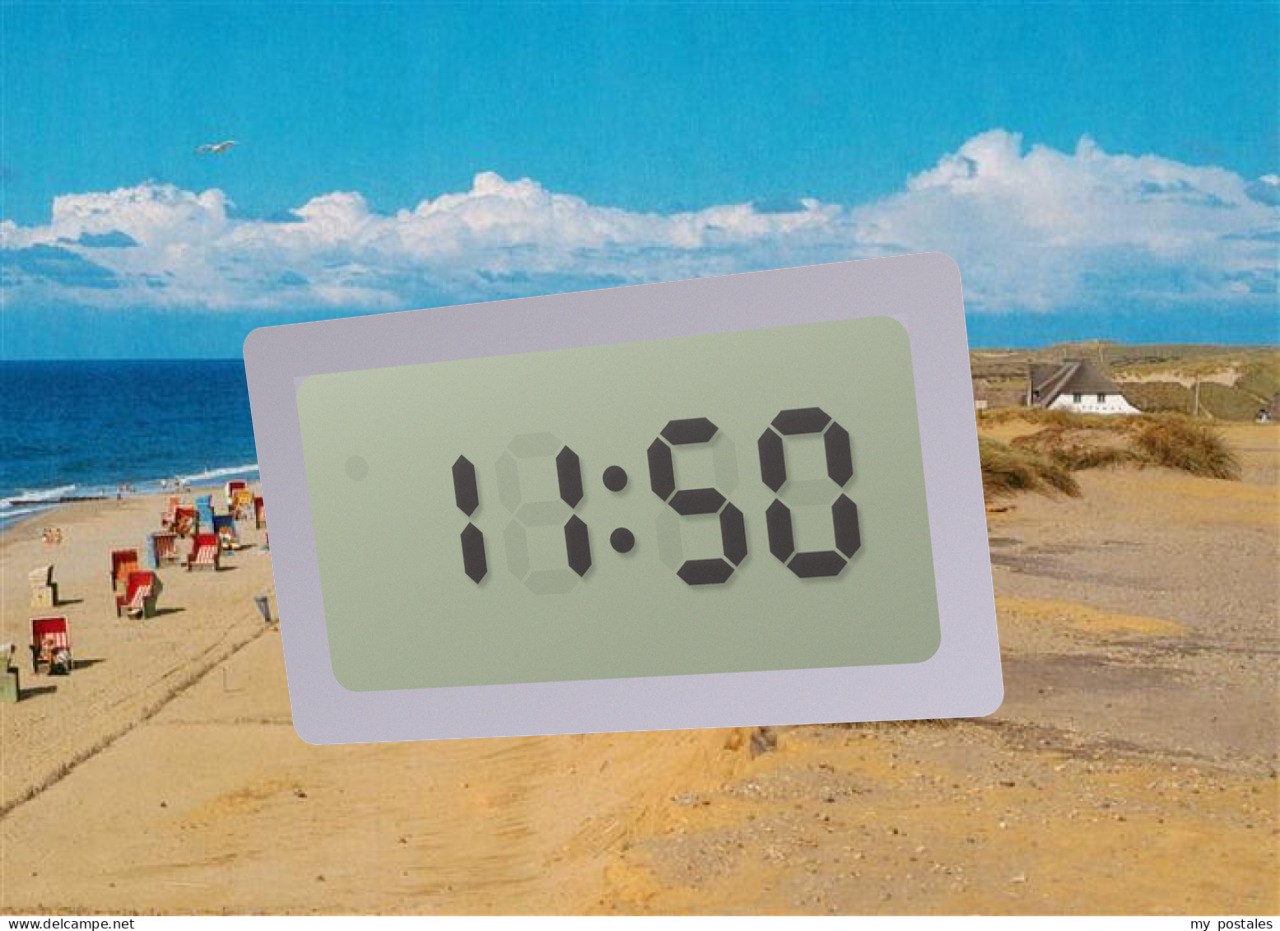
{"hour": 11, "minute": 50}
